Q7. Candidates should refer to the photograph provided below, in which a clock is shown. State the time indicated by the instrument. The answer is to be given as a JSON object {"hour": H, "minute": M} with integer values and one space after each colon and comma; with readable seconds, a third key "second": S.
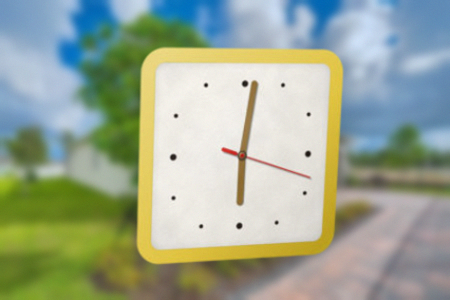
{"hour": 6, "minute": 1, "second": 18}
